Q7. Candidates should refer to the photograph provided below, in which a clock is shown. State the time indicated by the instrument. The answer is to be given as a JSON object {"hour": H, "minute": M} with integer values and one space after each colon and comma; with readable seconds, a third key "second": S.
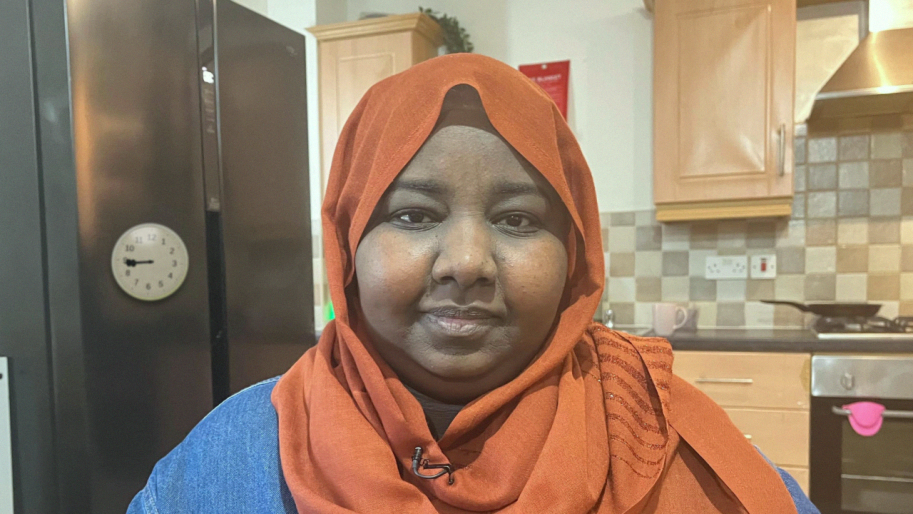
{"hour": 8, "minute": 44}
